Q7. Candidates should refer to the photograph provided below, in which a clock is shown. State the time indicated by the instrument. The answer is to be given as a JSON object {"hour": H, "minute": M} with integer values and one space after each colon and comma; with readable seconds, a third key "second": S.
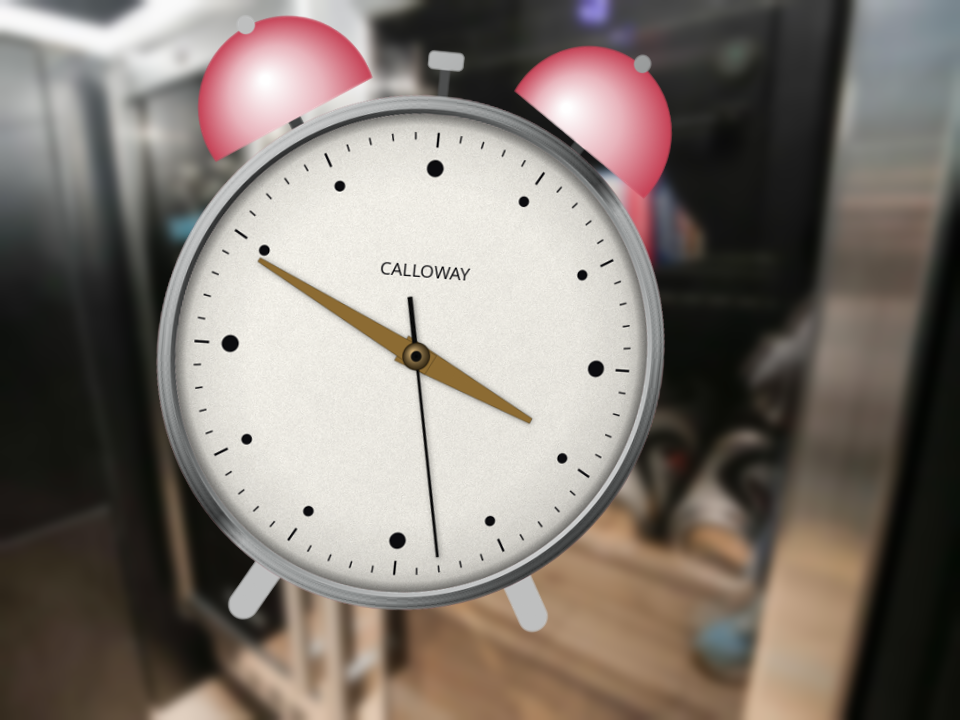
{"hour": 3, "minute": 49, "second": 28}
